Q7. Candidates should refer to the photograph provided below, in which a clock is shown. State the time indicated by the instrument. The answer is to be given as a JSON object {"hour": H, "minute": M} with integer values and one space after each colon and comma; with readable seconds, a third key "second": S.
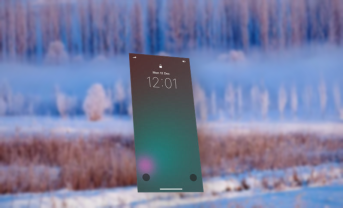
{"hour": 12, "minute": 1}
